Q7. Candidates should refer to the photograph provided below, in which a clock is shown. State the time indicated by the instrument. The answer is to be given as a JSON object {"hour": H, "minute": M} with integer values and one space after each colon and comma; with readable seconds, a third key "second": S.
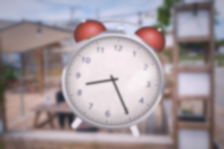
{"hour": 8, "minute": 25}
